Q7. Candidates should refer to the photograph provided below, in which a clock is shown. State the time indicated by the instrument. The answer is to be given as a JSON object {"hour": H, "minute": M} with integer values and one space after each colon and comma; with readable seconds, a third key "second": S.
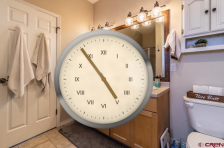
{"hour": 4, "minute": 54}
